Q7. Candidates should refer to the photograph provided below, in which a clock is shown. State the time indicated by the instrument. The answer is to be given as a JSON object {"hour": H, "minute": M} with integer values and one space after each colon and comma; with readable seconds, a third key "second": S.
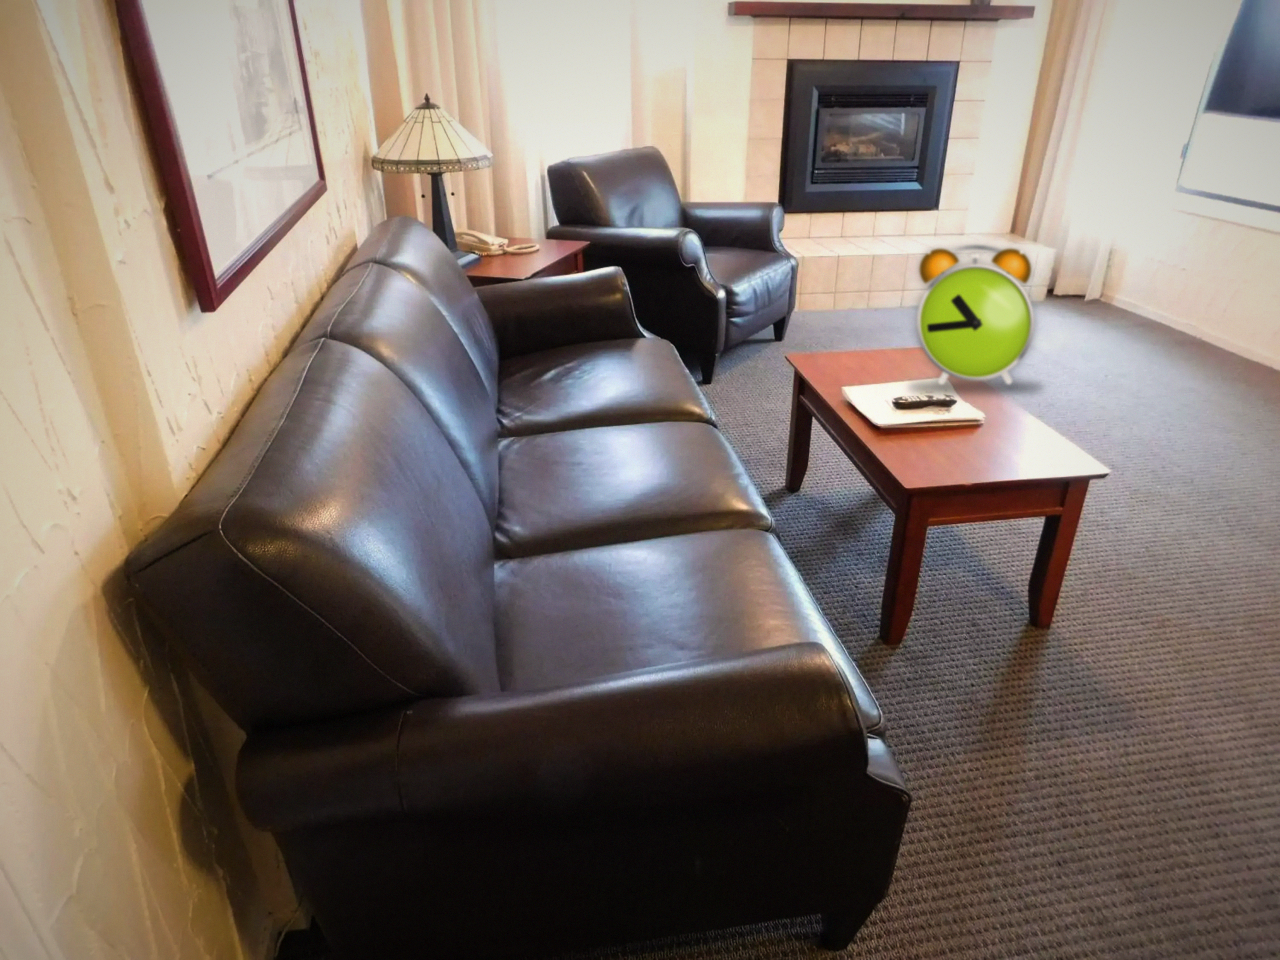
{"hour": 10, "minute": 44}
